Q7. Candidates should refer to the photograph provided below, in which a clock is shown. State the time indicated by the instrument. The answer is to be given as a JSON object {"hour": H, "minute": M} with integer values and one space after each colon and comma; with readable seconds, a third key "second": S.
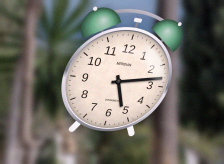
{"hour": 5, "minute": 13}
